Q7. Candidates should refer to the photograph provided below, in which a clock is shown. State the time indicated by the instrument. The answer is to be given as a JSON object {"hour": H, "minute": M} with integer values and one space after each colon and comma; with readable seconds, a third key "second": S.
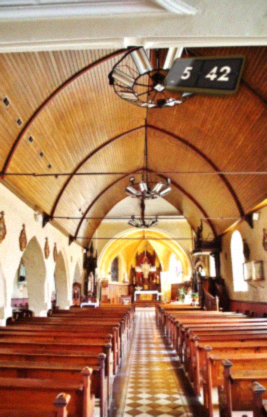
{"hour": 5, "minute": 42}
